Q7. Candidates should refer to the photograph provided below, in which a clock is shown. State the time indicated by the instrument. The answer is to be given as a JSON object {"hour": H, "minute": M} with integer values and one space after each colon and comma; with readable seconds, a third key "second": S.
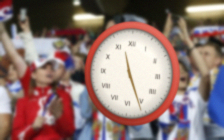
{"hour": 11, "minute": 26}
